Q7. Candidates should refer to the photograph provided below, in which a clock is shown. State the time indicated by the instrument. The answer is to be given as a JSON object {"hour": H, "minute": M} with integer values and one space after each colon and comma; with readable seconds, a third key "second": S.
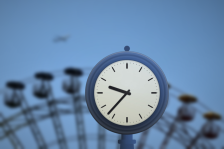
{"hour": 9, "minute": 37}
